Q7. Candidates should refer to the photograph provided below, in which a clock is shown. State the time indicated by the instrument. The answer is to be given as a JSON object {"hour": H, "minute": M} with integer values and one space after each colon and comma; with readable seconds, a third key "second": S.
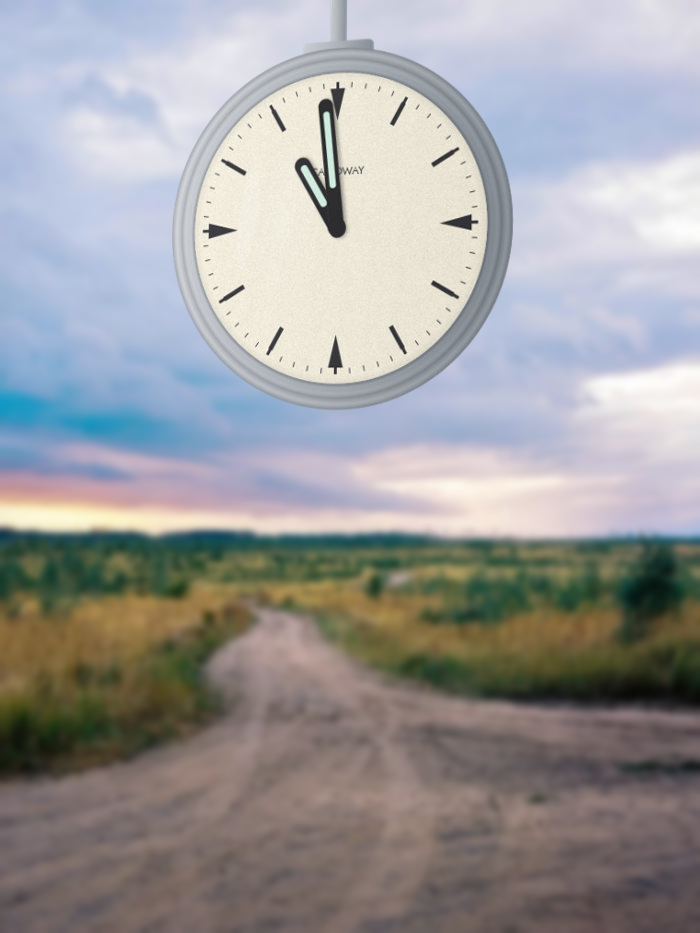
{"hour": 10, "minute": 59}
